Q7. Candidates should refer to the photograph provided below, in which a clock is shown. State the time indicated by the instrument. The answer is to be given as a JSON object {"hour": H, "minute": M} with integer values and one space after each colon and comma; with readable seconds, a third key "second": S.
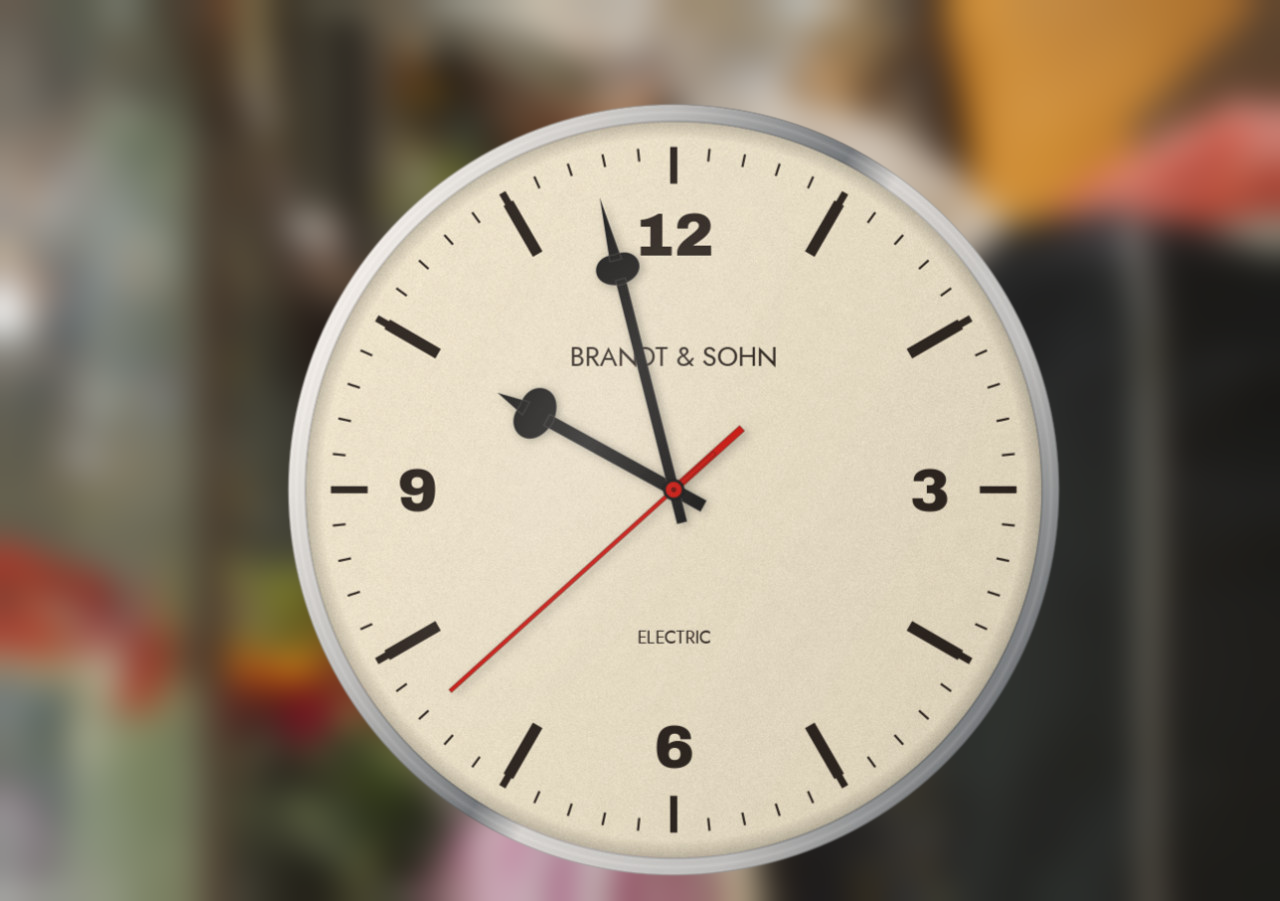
{"hour": 9, "minute": 57, "second": 38}
